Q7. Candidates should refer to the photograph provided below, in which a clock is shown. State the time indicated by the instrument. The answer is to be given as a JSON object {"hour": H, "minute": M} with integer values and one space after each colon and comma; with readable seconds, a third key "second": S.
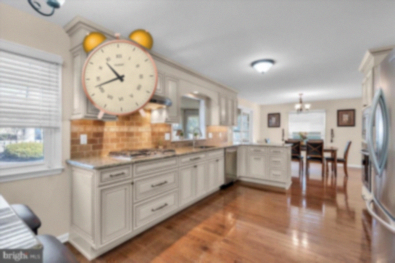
{"hour": 10, "minute": 42}
